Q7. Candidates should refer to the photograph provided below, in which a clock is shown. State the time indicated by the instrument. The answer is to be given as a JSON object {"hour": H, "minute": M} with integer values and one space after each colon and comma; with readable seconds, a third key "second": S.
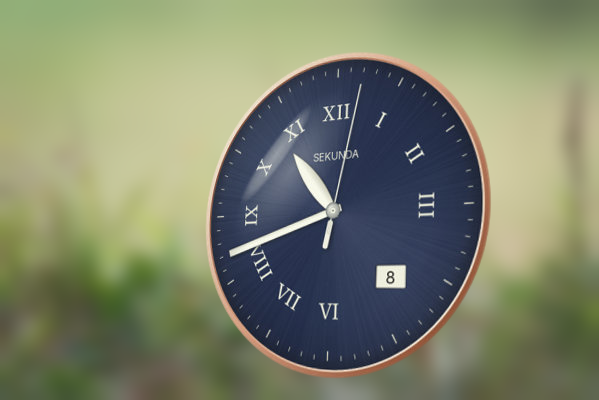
{"hour": 10, "minute": 42, "second": 2}
